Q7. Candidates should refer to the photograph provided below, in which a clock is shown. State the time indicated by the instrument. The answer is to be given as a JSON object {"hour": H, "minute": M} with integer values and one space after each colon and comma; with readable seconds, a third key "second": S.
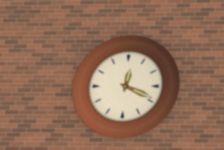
{"hour": 12, "minute": 19}
